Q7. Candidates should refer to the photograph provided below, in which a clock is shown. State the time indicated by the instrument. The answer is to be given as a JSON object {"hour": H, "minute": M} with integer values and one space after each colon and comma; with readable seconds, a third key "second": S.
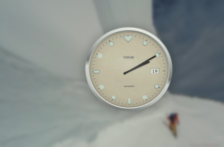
{"hour": 2, "minute": 10}
